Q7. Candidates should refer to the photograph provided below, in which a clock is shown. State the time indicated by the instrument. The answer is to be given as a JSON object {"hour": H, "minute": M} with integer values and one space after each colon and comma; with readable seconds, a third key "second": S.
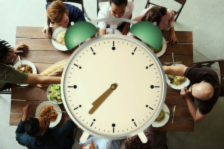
{"hour": 7, "minute": 37}
